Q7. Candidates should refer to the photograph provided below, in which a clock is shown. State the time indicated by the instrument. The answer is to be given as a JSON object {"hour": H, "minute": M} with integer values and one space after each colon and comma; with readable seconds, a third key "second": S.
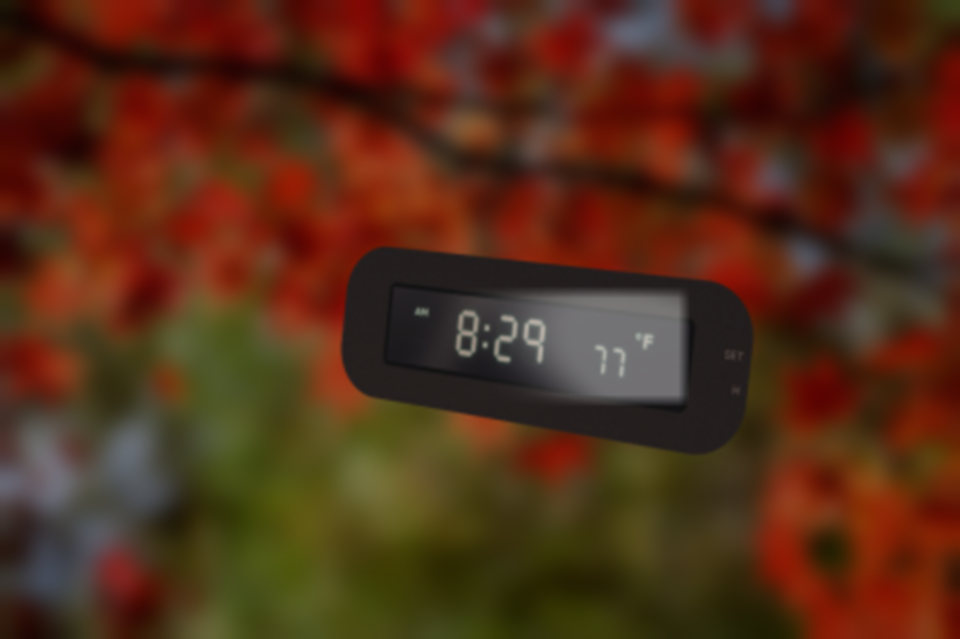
{"hour": 8, "minute": 29}
